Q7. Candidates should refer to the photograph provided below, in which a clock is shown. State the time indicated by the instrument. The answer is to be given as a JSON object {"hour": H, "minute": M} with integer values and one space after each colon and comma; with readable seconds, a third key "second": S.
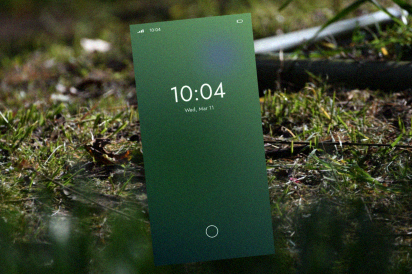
{"hour": 10, "minute": 4}
